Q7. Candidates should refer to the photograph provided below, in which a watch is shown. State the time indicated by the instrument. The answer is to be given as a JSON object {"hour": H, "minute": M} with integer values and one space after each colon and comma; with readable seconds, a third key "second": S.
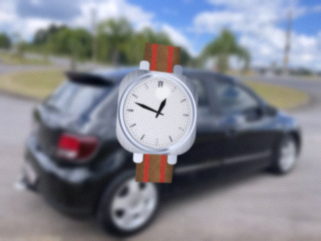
{"hour": 12, "minute": 48}
